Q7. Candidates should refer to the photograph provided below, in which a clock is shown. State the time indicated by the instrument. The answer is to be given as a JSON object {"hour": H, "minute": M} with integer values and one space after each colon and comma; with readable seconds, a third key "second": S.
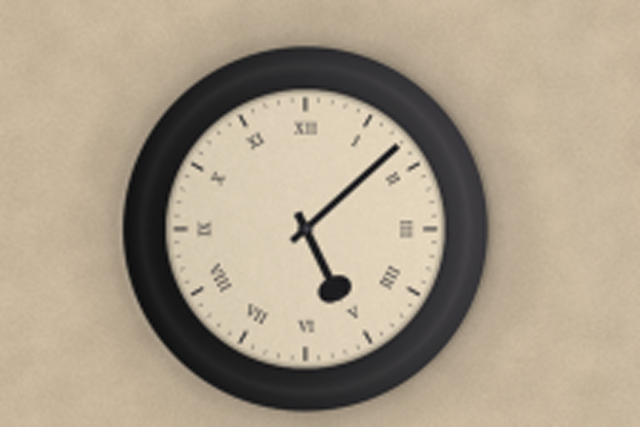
{"hour": 5, "minute": 8}
